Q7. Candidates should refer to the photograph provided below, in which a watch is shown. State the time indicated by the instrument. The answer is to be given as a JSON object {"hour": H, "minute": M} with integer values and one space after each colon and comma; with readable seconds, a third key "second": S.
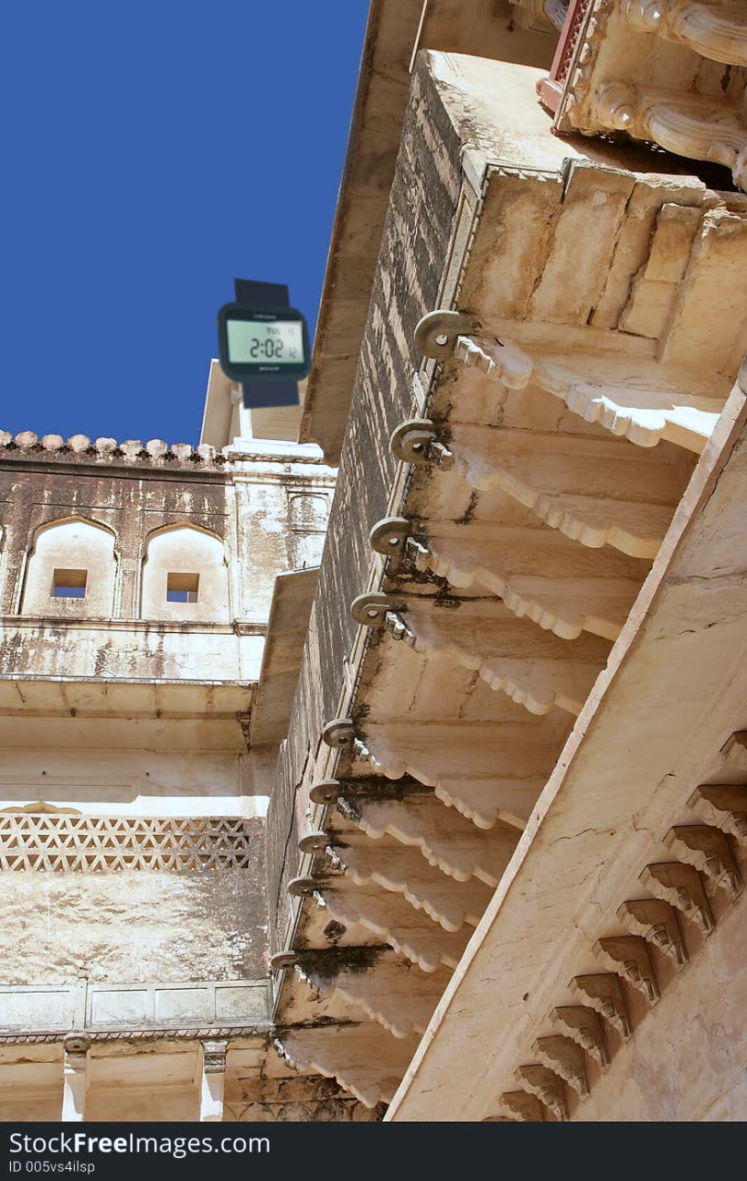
{"hour": 2, "minute": 2, "second": 12}
